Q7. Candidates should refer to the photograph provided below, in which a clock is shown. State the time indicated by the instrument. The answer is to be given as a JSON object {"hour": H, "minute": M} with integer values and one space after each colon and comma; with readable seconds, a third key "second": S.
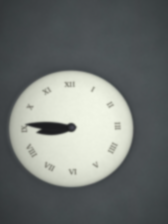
{"hour": 8, "minute": 46}
